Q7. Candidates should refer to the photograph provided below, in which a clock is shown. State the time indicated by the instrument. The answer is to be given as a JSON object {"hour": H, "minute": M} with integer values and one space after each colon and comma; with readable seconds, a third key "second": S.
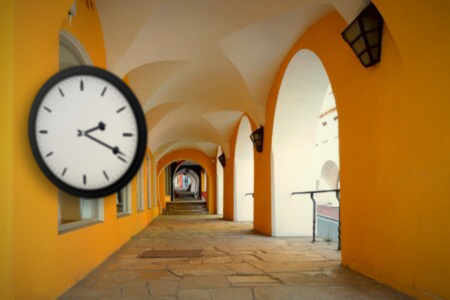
{"hour": 2, "minute": 19}
